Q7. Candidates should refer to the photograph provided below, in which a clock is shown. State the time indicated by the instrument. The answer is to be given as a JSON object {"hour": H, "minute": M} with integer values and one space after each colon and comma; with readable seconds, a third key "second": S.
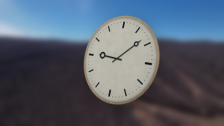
{"hour": 9, "minute": 8}
